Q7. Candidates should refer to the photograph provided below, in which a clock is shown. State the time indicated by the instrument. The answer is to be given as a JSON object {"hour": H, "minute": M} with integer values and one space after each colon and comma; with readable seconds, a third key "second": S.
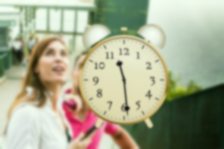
{"hour": 11, "minute": 29}
